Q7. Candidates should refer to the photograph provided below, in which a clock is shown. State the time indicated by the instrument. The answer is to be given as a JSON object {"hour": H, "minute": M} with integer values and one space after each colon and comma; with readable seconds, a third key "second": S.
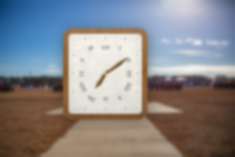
{"hour": 7, "minute": 9}
